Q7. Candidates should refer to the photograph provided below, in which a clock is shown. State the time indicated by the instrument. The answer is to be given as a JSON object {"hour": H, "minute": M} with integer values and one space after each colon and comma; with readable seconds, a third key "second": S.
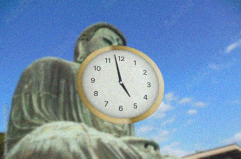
{"hour": 4, "minute": 58}
